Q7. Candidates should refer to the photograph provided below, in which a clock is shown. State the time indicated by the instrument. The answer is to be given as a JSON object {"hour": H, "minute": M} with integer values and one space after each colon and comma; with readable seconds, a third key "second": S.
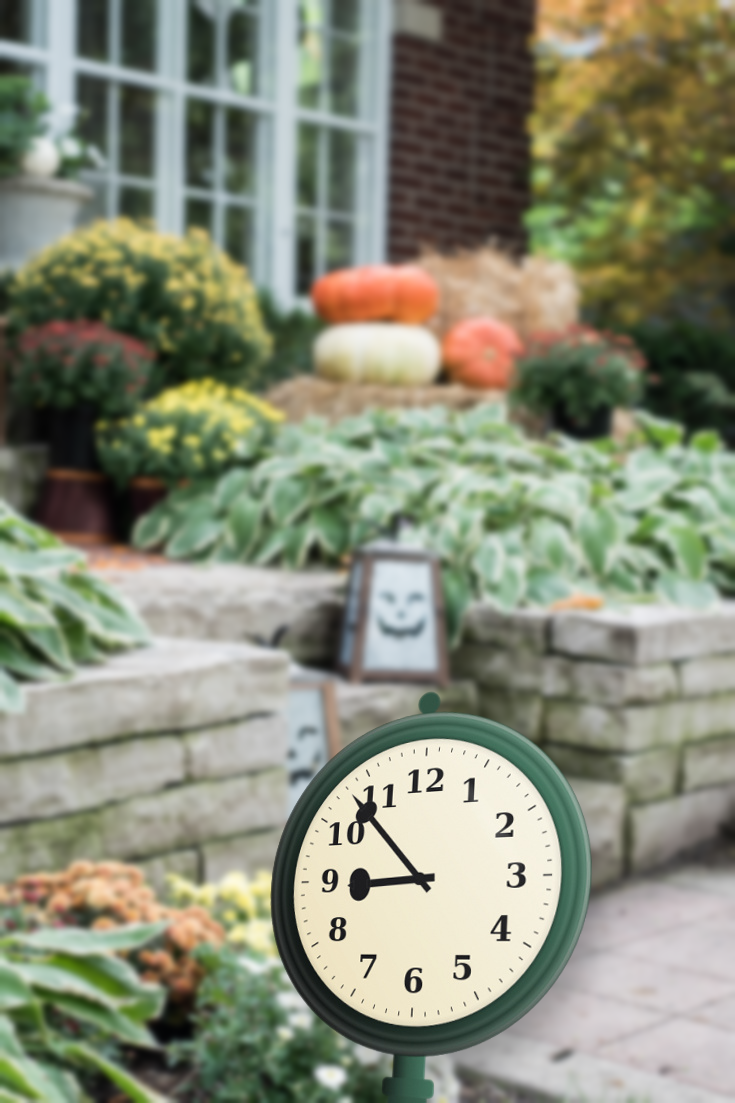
{"hour": 8, "minute": 53}
